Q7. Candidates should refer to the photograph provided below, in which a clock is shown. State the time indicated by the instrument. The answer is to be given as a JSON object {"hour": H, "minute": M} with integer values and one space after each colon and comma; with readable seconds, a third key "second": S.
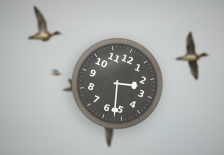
{"hour": 2, "minute": 27}
